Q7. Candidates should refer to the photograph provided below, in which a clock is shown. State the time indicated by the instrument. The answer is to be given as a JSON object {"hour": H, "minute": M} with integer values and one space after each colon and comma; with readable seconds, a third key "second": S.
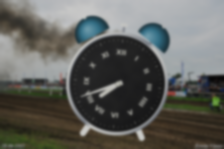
{"hour": 7, "minute": 41}
